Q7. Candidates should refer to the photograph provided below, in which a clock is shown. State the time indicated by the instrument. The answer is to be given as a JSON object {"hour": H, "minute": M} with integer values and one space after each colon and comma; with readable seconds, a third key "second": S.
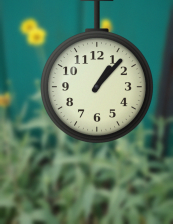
{"hour": 1, "minute": 7}
